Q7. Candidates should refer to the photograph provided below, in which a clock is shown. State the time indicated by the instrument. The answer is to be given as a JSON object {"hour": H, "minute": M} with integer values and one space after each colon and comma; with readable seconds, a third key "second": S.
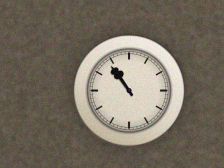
{"hour": 10, "minute": 54}
